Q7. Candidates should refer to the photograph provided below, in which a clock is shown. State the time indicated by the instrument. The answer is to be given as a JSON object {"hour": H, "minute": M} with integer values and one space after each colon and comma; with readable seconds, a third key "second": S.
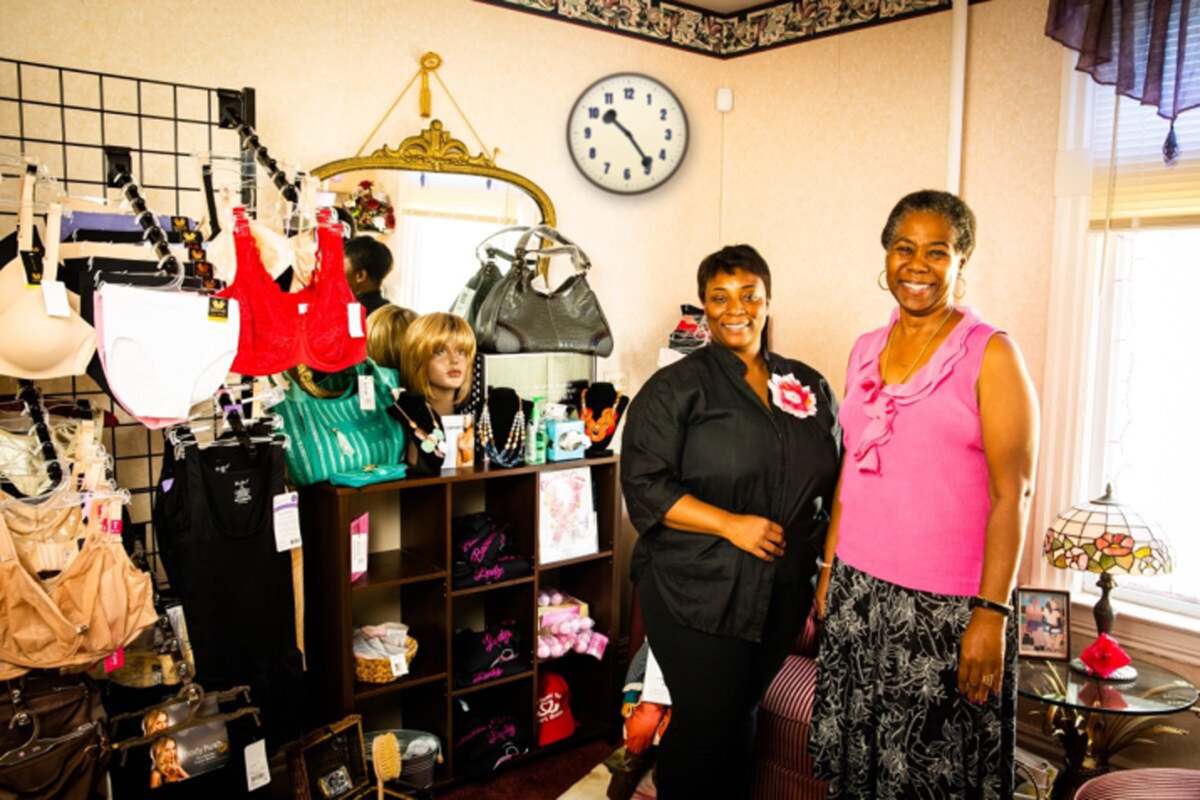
{"hour": 10, "minute": 24}
